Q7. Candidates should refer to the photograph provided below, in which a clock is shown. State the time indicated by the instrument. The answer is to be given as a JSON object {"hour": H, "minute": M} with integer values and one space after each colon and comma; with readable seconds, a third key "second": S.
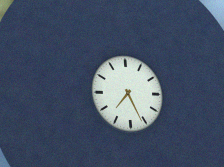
{"hour": 7, "minute": 26}
